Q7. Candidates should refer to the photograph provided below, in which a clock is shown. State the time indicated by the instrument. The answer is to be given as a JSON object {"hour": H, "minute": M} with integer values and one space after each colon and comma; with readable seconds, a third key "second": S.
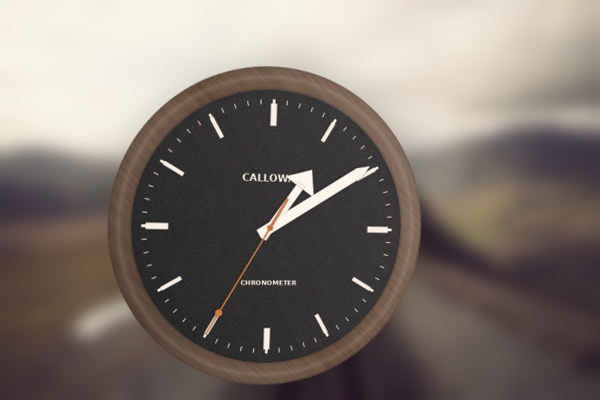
{"hour": 1, "minute": 9, "second": 35}
